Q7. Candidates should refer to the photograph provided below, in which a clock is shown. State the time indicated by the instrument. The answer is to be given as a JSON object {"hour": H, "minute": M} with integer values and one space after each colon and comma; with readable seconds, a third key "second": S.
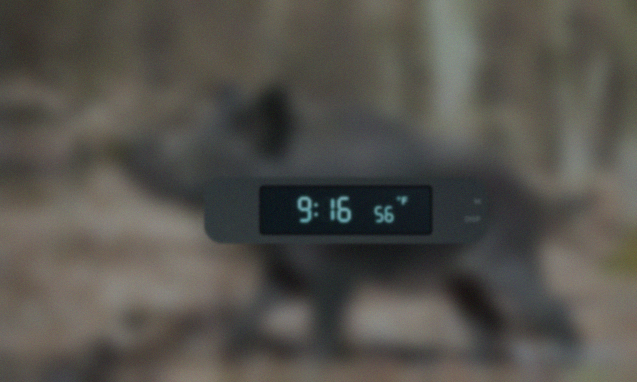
{"hour": 9, "minute": 16}
